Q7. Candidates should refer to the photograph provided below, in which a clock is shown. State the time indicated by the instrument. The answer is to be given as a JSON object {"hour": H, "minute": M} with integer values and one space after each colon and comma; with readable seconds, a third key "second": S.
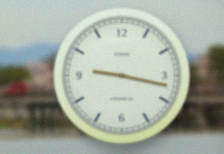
{"hour": 9, "minute": 17}
